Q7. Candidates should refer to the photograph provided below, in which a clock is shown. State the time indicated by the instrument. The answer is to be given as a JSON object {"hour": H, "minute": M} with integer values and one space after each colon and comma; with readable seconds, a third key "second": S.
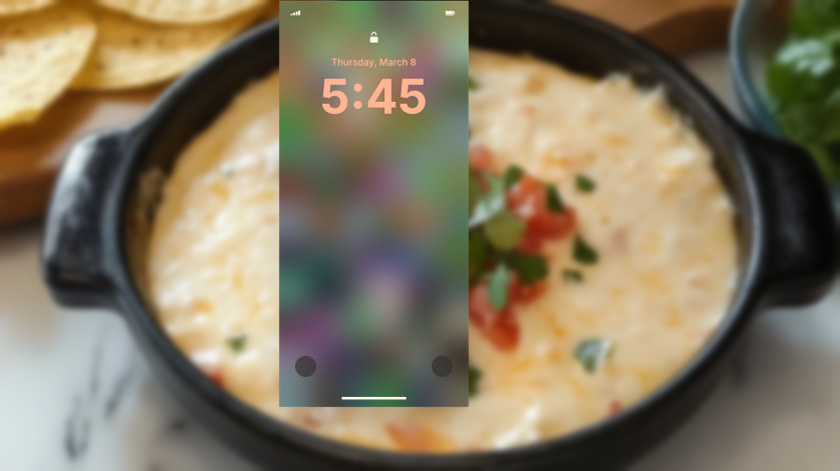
{"hour": 5, "minute": 45}
